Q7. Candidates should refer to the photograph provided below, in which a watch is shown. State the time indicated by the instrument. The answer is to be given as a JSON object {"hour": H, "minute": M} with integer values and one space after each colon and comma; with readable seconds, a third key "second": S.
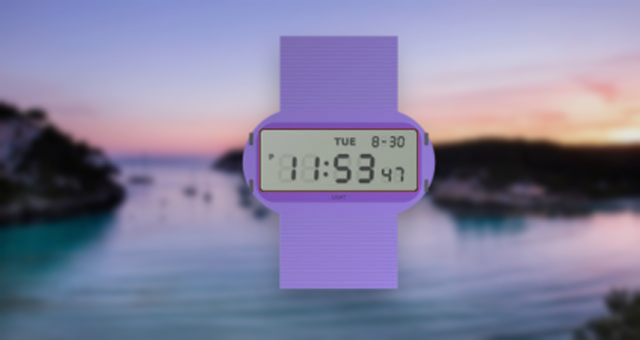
{"hour": 11, "minute": 53, "second": 47}
